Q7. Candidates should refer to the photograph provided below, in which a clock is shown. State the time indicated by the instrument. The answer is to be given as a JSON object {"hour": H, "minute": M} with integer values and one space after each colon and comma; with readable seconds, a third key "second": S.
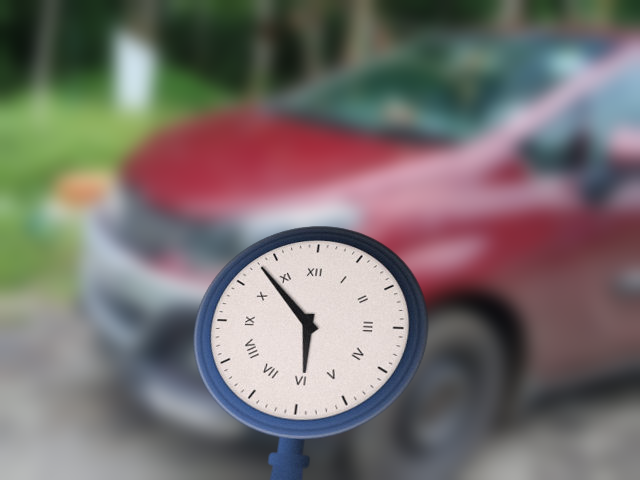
{"hour": 5, "minute": 53}
